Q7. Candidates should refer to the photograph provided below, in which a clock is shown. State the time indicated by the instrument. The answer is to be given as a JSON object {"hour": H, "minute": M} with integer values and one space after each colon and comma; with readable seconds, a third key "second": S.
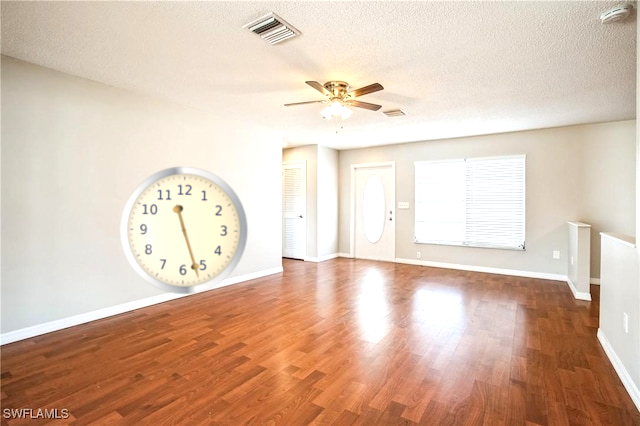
{"hour": 11, "minute": 27}
